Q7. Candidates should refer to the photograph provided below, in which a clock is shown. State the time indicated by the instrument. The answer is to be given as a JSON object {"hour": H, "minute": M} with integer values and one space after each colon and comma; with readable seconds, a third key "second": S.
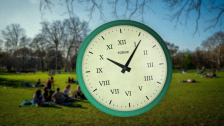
{"hour": 10, "minute": 6}
